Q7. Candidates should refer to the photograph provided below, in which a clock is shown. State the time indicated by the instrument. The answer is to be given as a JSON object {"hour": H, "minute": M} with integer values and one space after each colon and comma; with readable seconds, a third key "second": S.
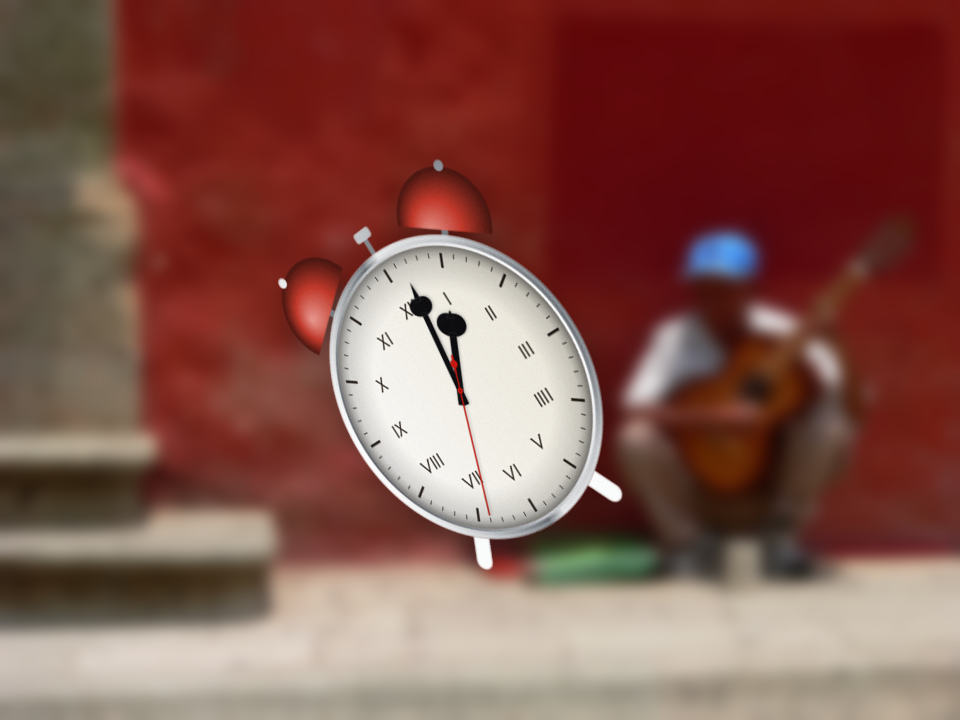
{"hour": 1, "minute": 1, "second": 34}
